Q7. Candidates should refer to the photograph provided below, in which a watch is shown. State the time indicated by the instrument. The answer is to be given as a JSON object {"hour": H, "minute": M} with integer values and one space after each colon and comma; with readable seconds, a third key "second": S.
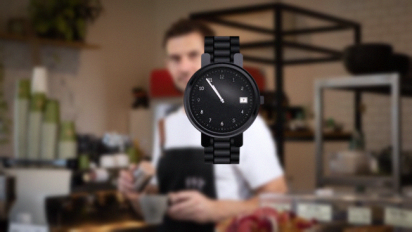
{"hour": 10, "minute": 54}
